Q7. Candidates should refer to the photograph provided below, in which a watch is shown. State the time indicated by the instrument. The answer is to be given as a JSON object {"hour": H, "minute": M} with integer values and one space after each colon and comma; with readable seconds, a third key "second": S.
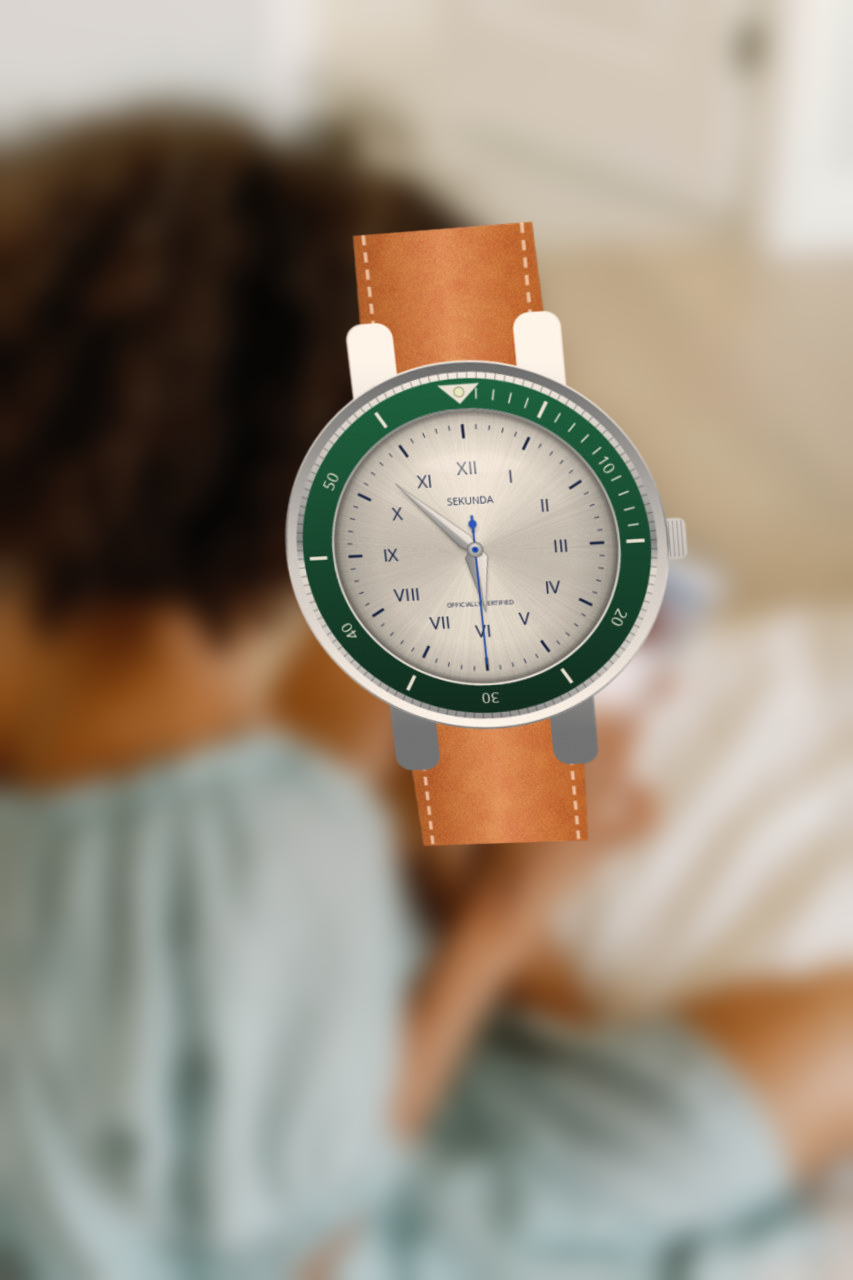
{"hour": 5, "minute": 52, "second": 30}
